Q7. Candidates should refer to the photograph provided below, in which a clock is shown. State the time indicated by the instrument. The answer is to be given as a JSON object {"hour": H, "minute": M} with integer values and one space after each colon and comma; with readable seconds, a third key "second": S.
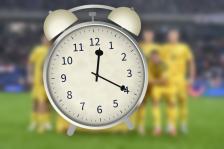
{"hour": 12, "minute": 20}
